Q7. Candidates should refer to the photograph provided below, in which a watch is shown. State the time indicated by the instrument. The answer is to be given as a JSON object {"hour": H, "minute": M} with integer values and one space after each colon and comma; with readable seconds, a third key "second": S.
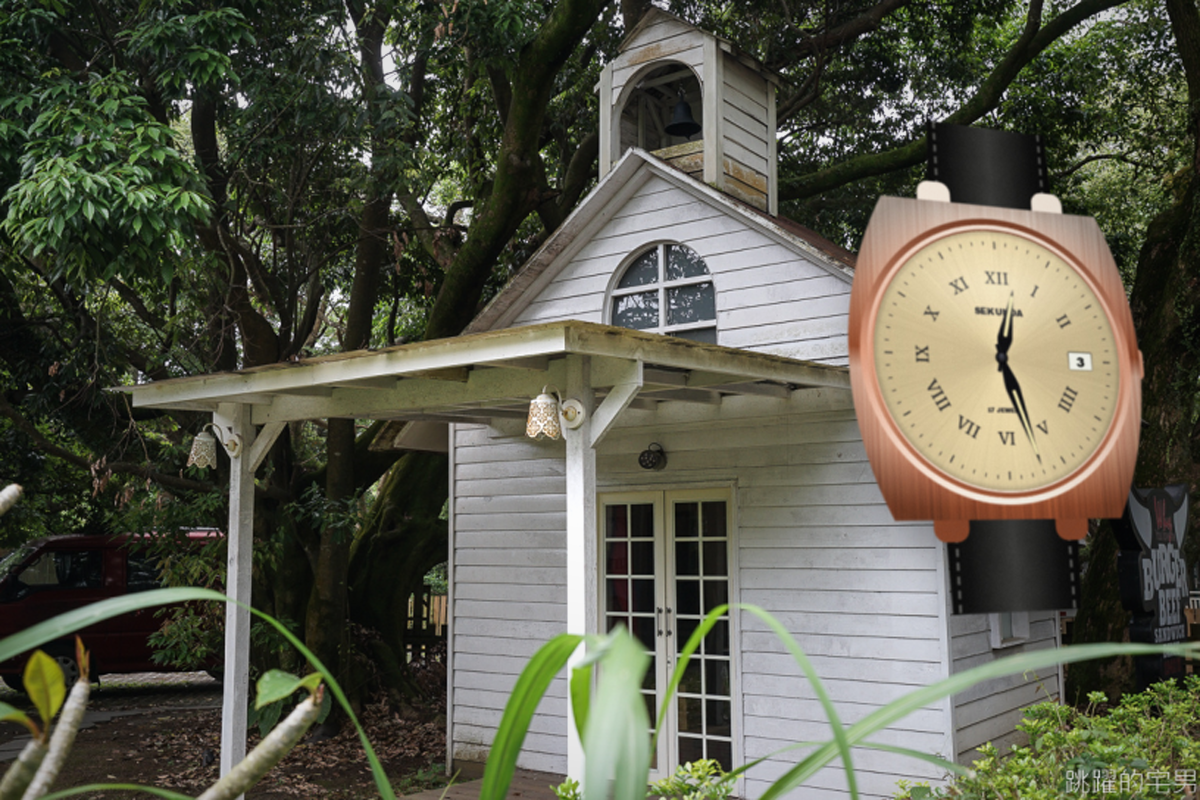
{"hour": 12, "minute": 27}
